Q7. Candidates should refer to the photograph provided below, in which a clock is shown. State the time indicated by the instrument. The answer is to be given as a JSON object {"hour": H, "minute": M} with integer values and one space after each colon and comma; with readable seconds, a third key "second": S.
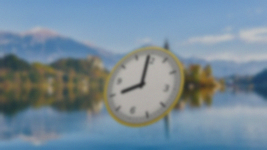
{"hour": 7, "minute": 59}
